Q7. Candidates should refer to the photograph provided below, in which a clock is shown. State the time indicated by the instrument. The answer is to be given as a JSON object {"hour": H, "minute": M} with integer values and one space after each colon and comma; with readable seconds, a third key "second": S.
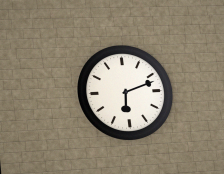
{"hour": 6, "minute": 12}
